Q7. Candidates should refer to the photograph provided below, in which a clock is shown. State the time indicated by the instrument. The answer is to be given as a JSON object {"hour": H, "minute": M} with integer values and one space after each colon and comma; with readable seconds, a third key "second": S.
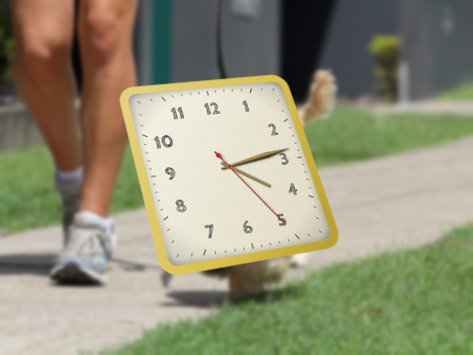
{"hour": 4, "minute": 13, "second": 25}
